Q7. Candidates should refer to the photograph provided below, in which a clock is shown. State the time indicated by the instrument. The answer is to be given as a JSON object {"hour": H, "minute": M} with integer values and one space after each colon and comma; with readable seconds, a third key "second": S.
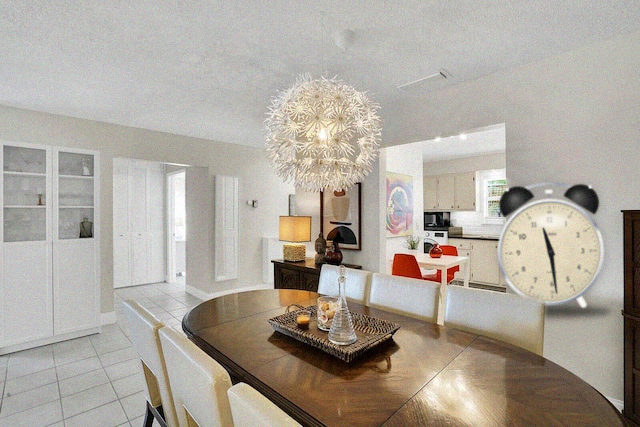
{"hour": 11, "minute": 29}
